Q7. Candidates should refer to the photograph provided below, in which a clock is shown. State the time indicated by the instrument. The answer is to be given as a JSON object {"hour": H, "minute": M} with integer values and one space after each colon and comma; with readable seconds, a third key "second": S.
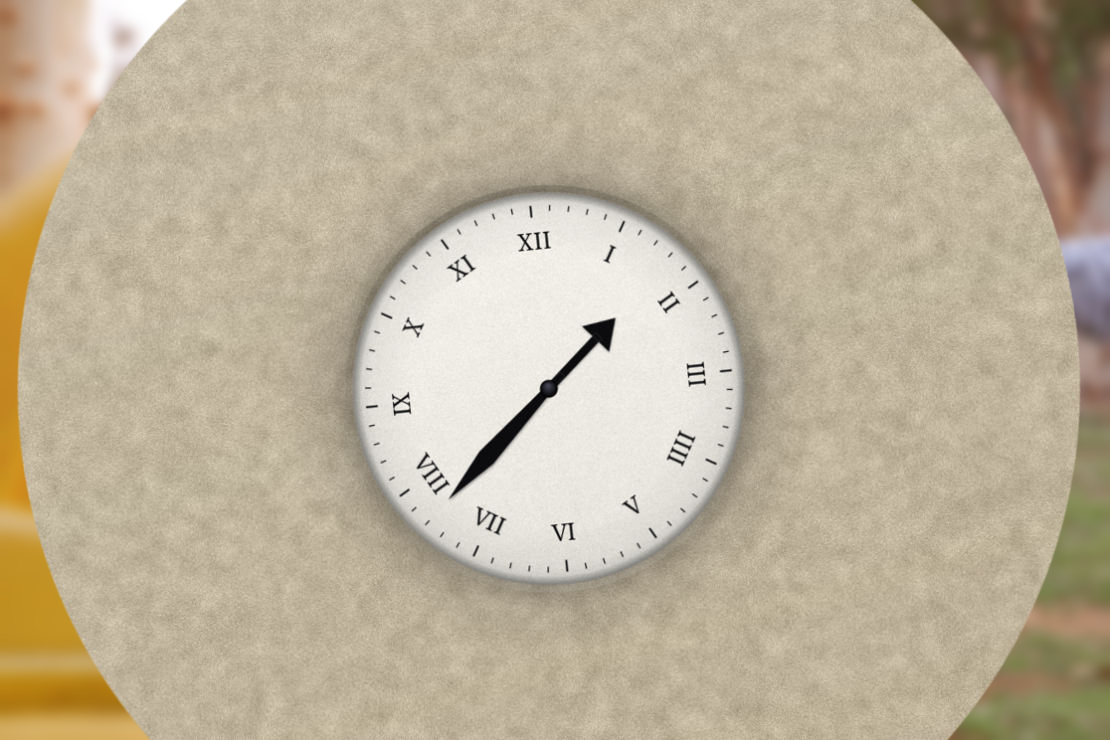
{"hour": 1, "minute": 38}
